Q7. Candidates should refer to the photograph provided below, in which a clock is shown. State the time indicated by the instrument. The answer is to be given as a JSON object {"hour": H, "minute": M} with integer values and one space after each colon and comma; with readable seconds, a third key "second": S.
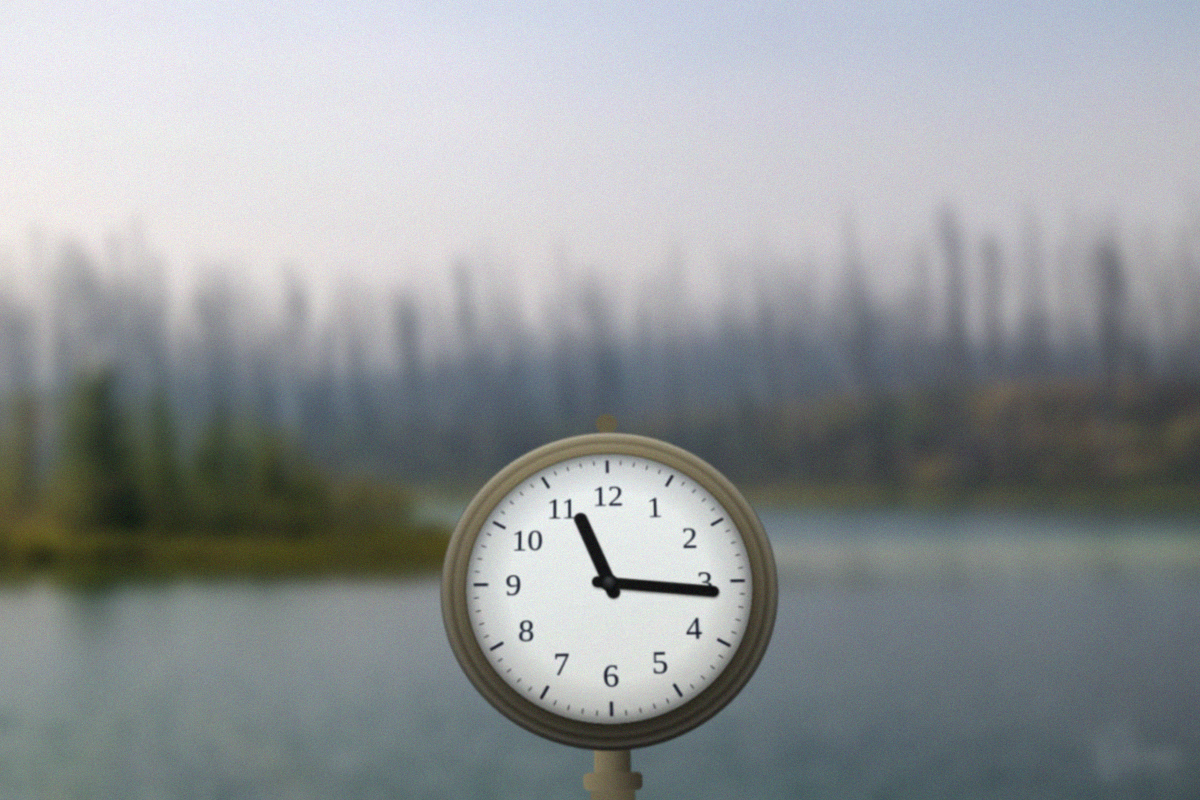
{"hour": 11, "minute": 16}
